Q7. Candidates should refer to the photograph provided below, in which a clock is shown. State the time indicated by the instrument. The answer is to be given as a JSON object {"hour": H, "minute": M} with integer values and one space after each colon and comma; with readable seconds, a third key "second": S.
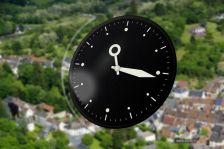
{"hour": 11, "minute": 16}
